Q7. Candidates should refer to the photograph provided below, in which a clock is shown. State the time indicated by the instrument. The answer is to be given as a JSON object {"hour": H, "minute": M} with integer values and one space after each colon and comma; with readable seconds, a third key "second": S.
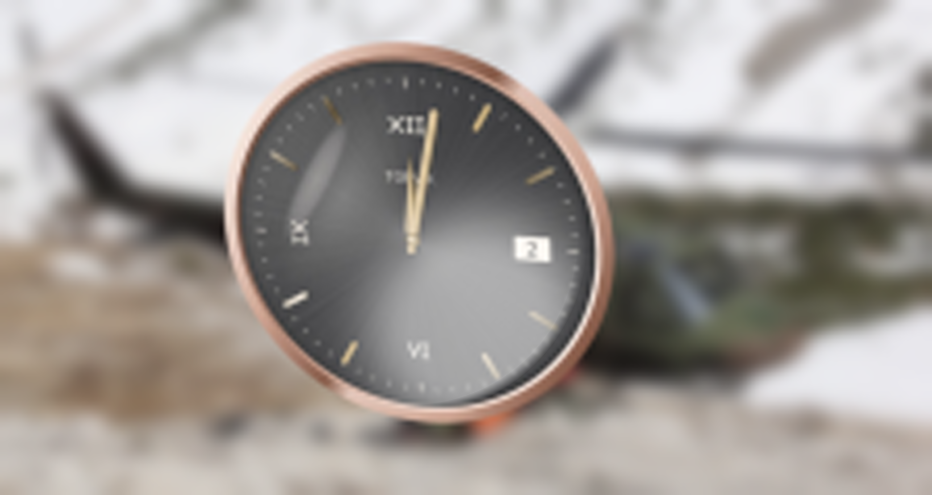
{"hour": 12, "minute": 2}
